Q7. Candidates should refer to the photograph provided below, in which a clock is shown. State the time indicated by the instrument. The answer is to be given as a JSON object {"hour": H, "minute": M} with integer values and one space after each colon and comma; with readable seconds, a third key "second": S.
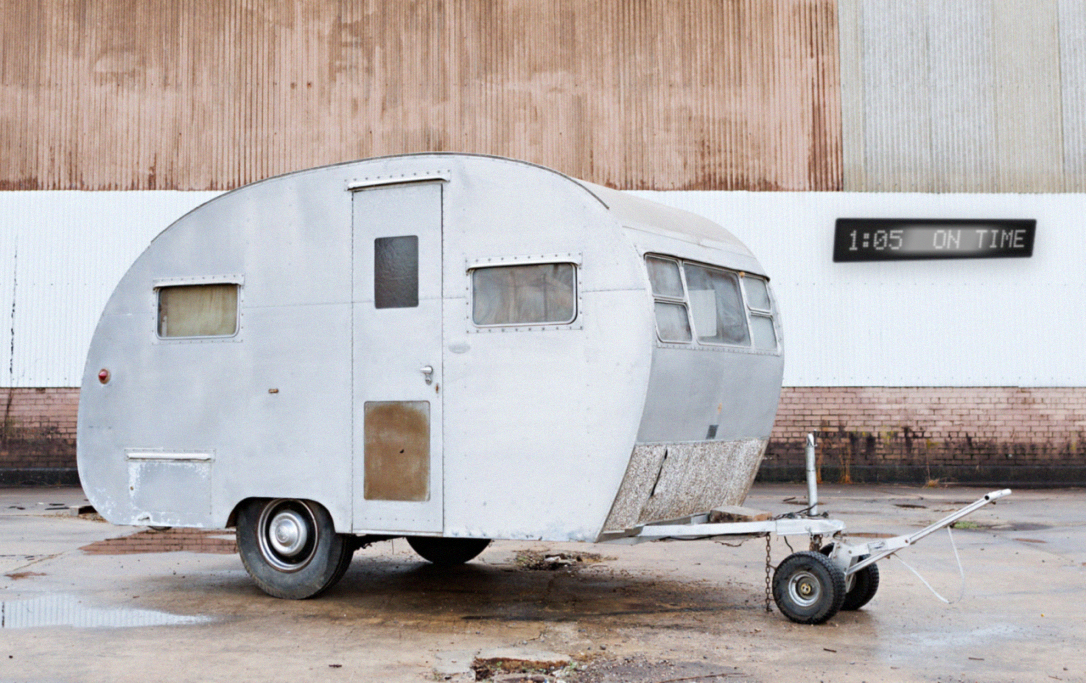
{"hour": 1, "minute": 5}
